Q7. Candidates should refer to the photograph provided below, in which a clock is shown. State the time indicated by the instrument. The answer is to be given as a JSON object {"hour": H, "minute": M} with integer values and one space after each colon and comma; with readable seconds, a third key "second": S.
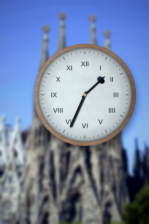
{"hour": 1, "minute": 34}
